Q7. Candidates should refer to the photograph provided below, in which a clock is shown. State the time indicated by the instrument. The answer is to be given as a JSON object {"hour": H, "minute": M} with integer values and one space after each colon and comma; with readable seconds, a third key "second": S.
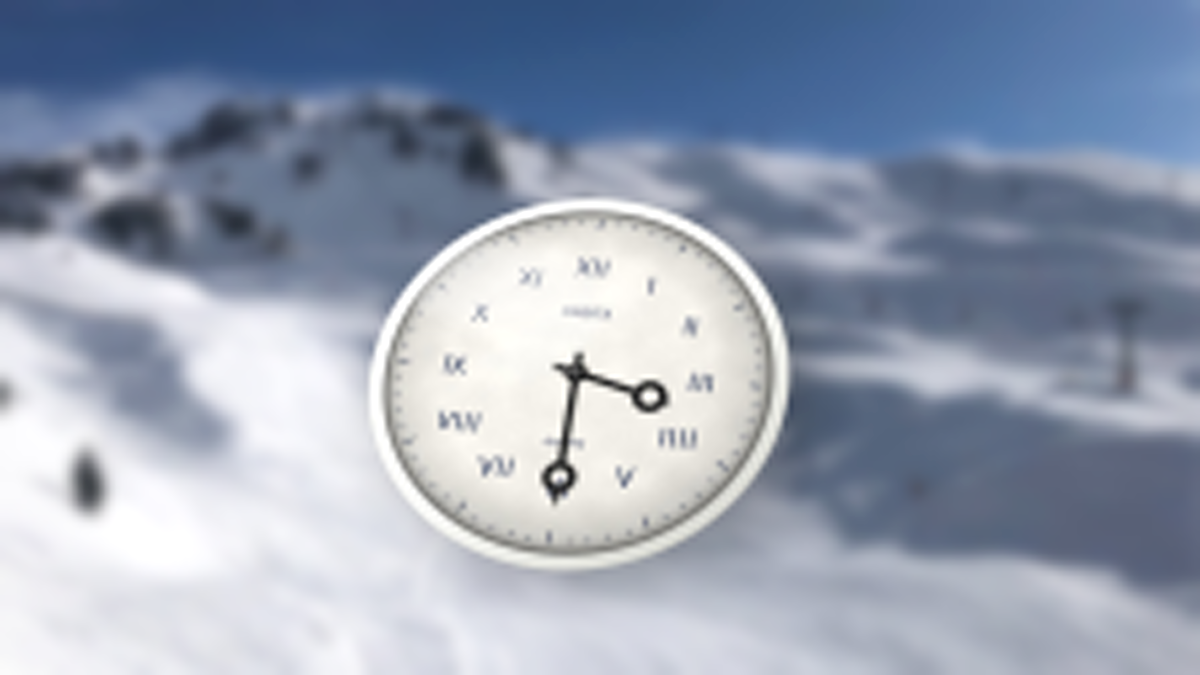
{"hour": 3, "minute": 30}
